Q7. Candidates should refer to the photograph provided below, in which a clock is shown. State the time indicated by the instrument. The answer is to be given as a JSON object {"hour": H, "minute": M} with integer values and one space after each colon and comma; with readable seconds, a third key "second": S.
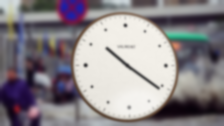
{"hour": 10, "minute": 21}
